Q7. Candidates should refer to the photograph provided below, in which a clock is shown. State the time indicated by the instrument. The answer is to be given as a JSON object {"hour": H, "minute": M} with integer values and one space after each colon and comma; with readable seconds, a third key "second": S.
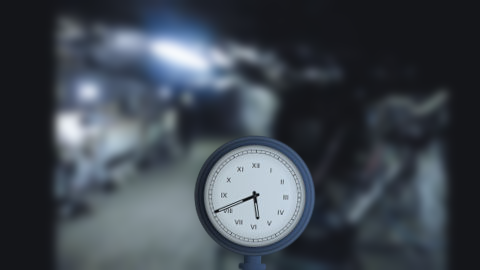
{"hour": 5, "minute": 41}
